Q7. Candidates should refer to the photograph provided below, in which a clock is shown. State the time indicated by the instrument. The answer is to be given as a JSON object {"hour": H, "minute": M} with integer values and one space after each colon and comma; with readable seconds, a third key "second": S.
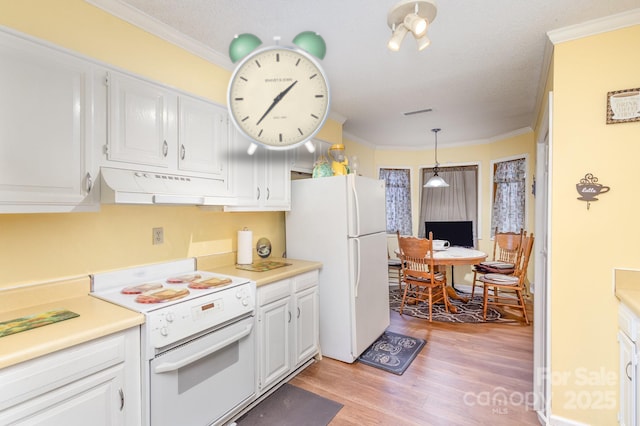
{"hour": 1, "minute": 37}
